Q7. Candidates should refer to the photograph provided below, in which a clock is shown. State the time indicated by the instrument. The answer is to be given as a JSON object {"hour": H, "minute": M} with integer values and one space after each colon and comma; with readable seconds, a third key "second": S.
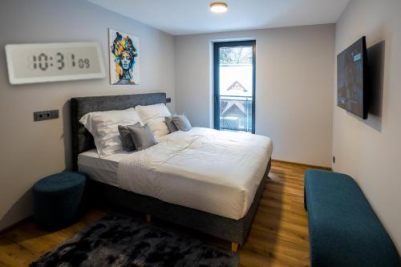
{"hour": 10, "minute": 31, "second": 9}
